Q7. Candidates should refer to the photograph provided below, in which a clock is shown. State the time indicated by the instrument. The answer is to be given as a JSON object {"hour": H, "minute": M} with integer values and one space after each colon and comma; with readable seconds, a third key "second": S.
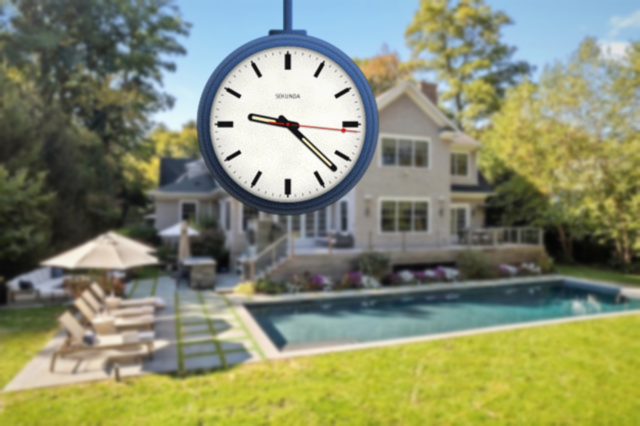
{"hour": 9, "minute": 22, "second": 16}
